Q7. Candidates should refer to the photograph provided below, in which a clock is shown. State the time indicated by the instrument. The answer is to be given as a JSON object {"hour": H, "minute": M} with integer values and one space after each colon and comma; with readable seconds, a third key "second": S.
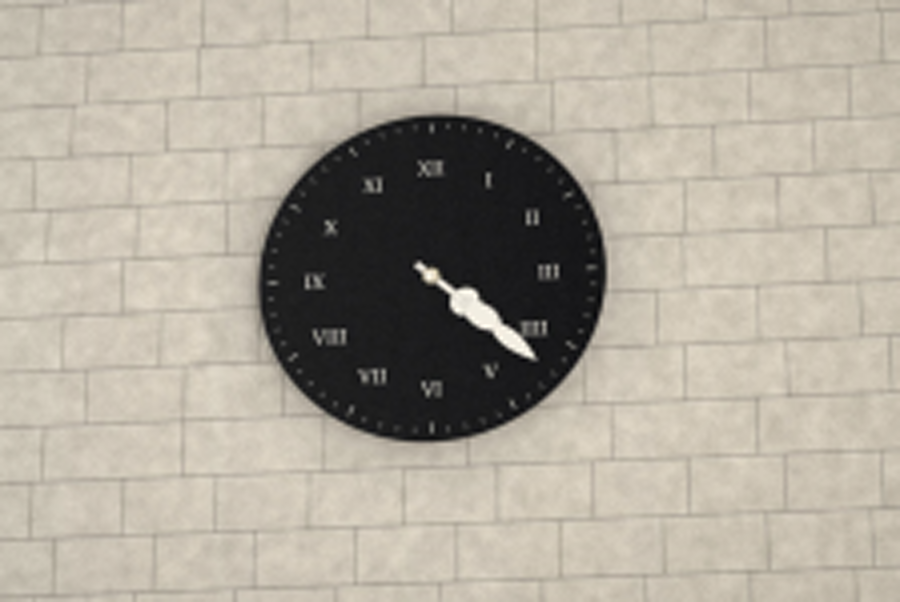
{"hour": 4, "minute": 22}
